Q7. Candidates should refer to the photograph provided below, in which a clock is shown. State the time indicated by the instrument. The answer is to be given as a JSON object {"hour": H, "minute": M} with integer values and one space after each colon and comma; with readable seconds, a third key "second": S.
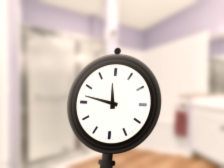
{"hour": 11, "minute": 47}
